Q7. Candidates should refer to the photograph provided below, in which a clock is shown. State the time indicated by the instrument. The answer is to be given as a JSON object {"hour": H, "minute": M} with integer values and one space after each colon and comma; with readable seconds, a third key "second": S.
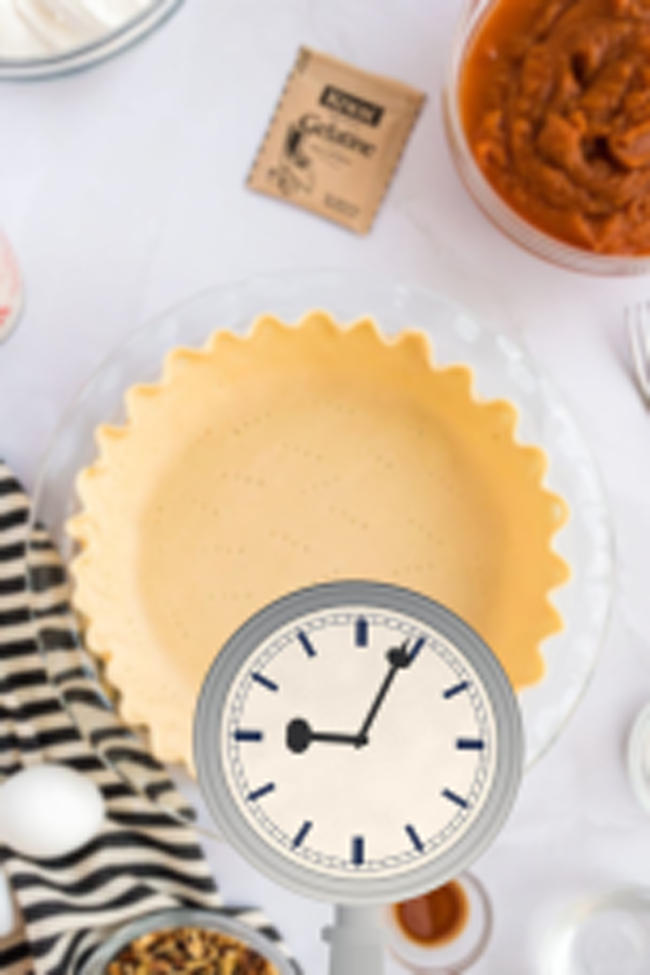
{"hour": 9, "minute": 4}
